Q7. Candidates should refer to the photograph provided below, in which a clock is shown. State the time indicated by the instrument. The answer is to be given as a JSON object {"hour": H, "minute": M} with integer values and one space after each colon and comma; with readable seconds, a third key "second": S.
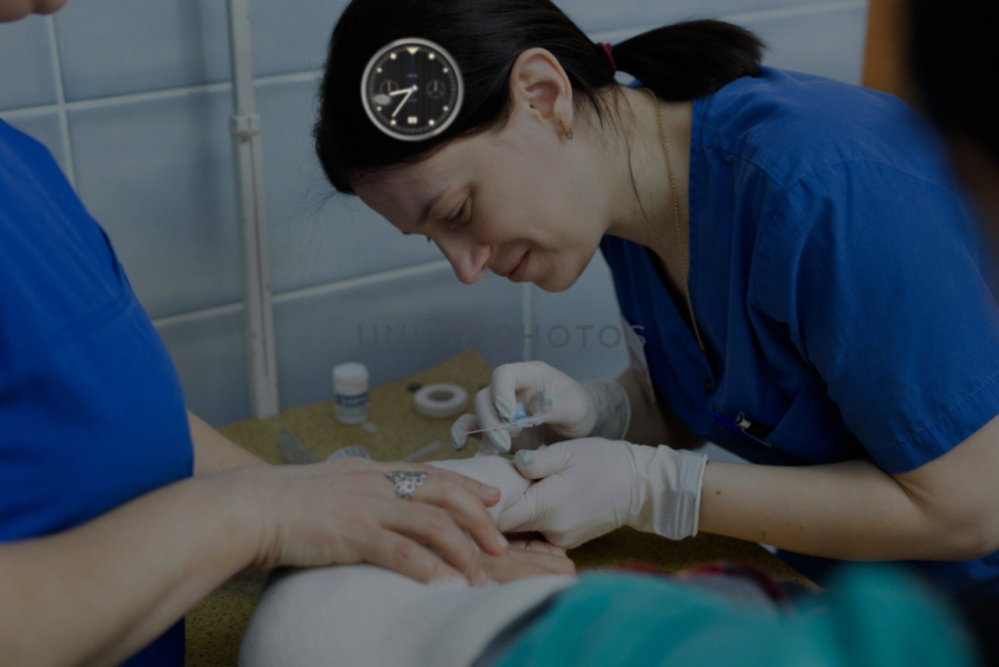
{"hour": 8, "minute": 36}
